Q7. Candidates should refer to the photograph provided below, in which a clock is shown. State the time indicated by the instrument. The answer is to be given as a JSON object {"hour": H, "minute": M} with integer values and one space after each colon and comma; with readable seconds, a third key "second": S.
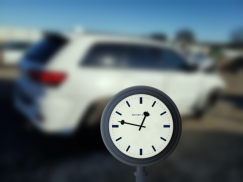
{"hour": 12, "minute": 47}
